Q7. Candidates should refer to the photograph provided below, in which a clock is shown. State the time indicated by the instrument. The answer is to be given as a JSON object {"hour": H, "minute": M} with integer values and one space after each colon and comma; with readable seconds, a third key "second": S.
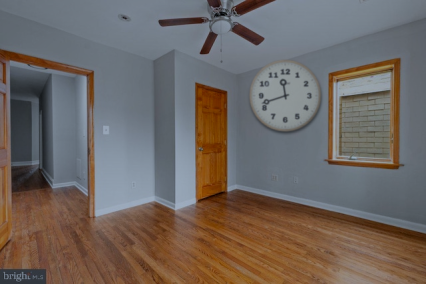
{"hour": 11, "minute": 42}
